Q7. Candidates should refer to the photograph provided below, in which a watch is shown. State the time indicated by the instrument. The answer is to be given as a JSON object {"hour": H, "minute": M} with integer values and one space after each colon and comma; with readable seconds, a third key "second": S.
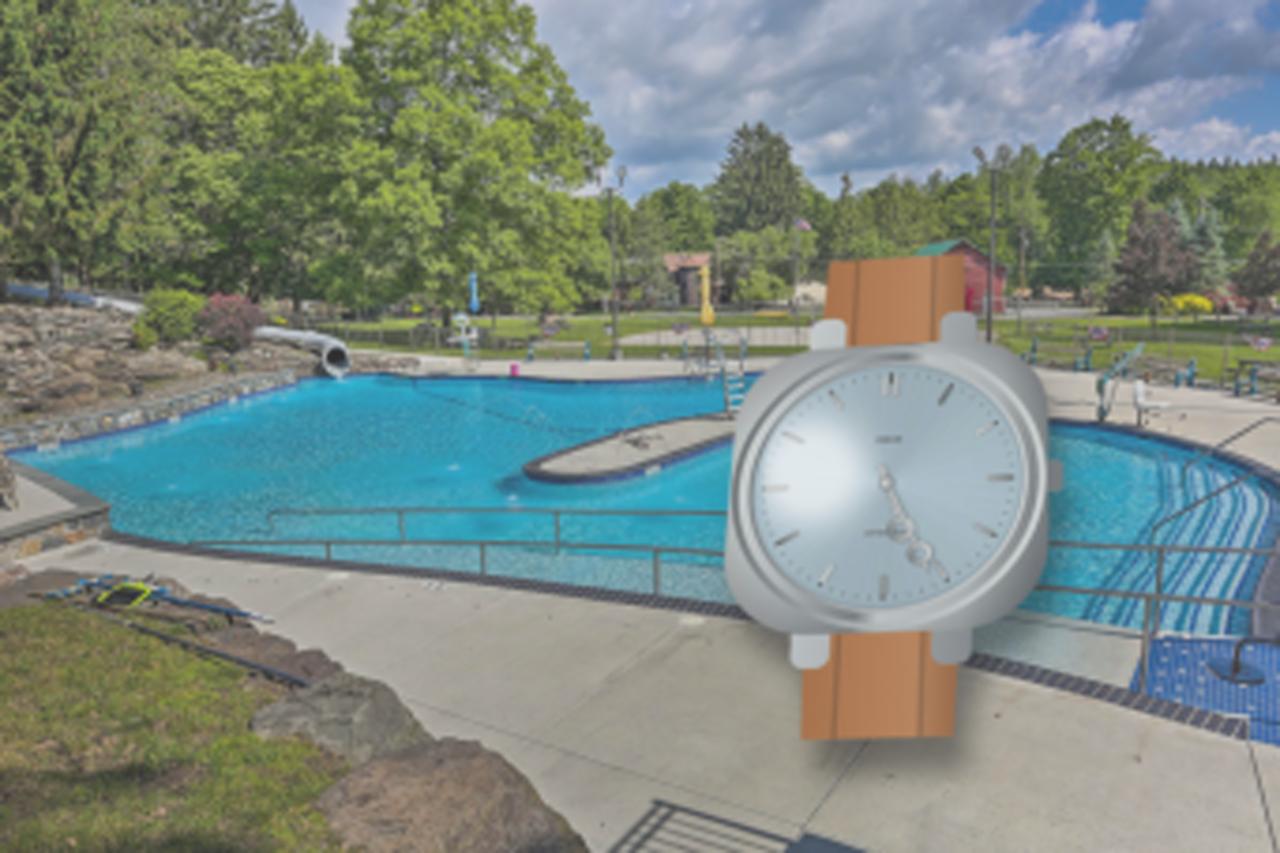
{"hour": 5, "minute": 26}
